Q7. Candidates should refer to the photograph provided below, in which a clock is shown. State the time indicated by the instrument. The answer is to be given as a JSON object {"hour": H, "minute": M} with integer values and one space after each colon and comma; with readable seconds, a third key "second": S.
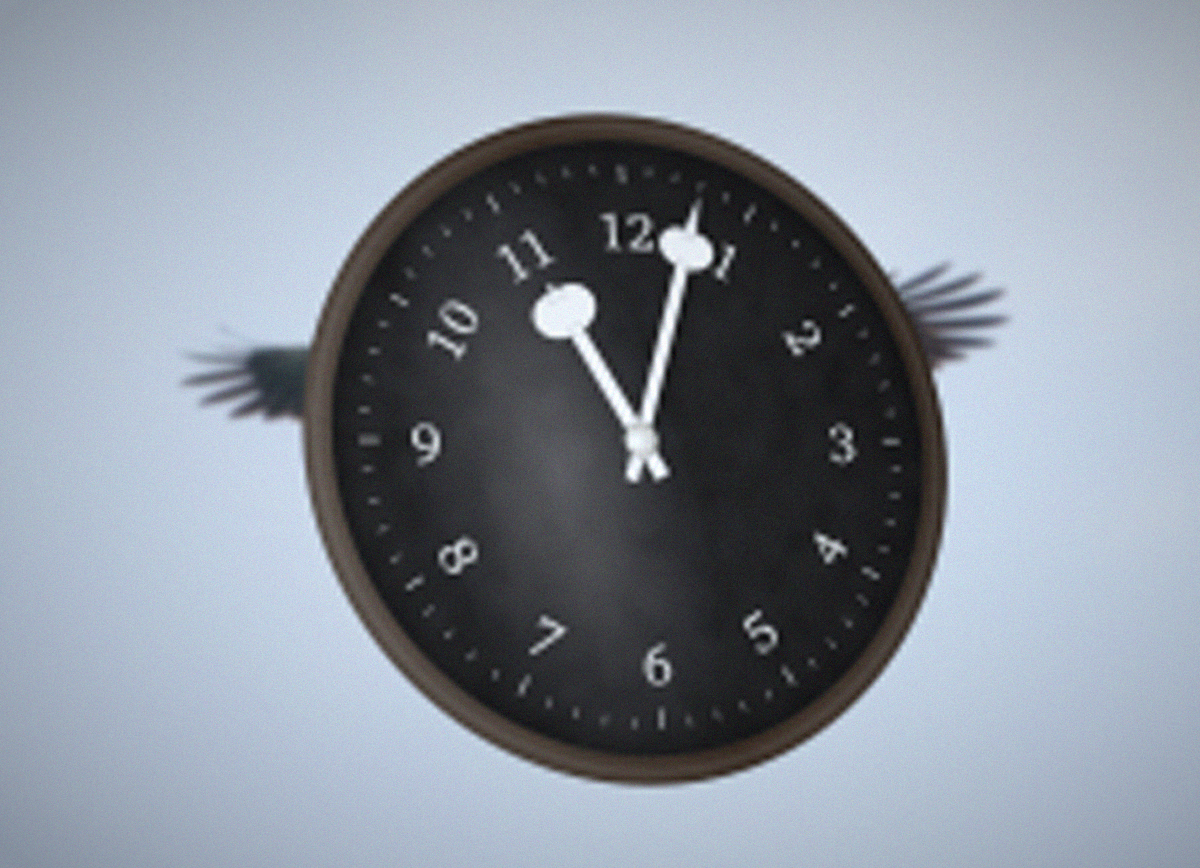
{"hour": 11, "minute": 3}
